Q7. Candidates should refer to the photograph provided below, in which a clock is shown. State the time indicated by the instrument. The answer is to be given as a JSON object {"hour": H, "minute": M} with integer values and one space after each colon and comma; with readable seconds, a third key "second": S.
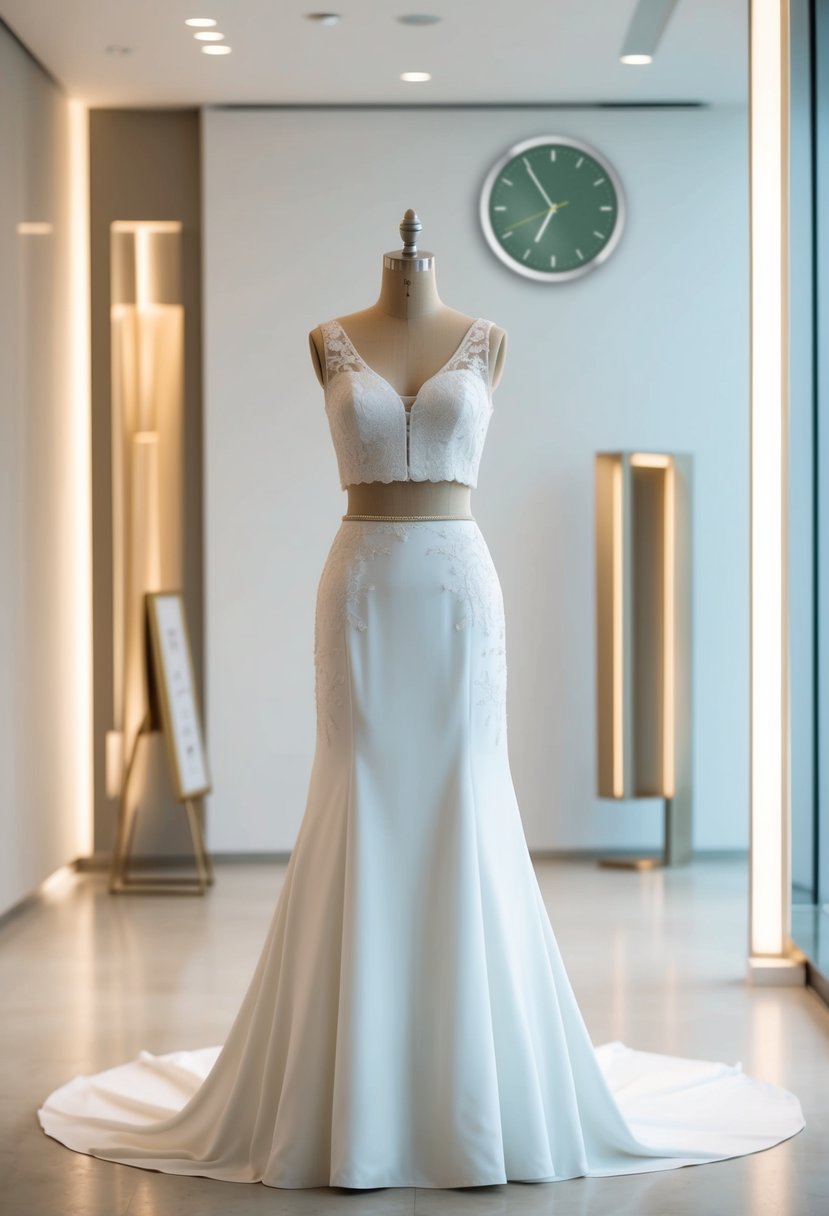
{"hour": 6, "minute": 54, "second": 41}
